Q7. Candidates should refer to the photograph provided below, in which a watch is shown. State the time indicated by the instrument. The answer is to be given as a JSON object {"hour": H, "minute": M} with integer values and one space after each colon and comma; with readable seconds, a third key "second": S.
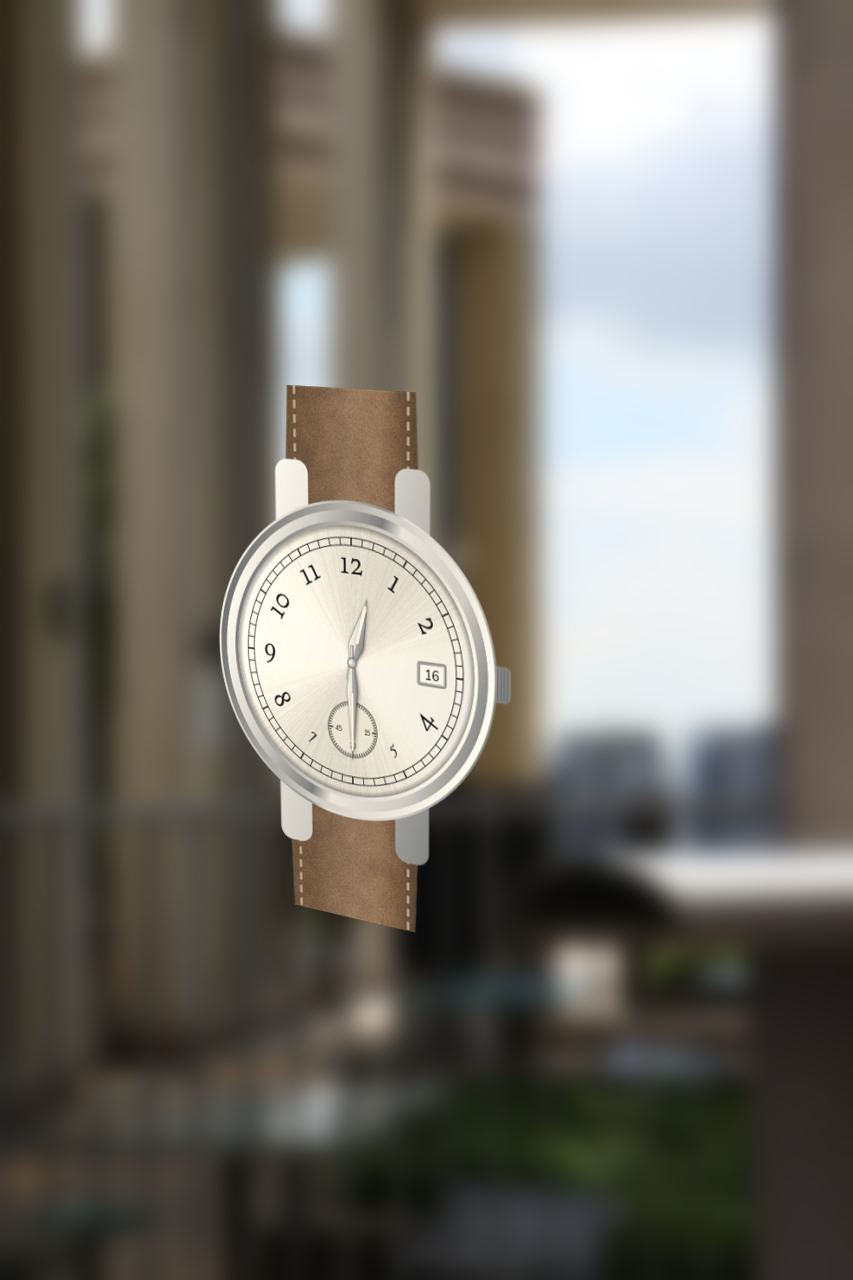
{"hour": 12, "minute": 30}
